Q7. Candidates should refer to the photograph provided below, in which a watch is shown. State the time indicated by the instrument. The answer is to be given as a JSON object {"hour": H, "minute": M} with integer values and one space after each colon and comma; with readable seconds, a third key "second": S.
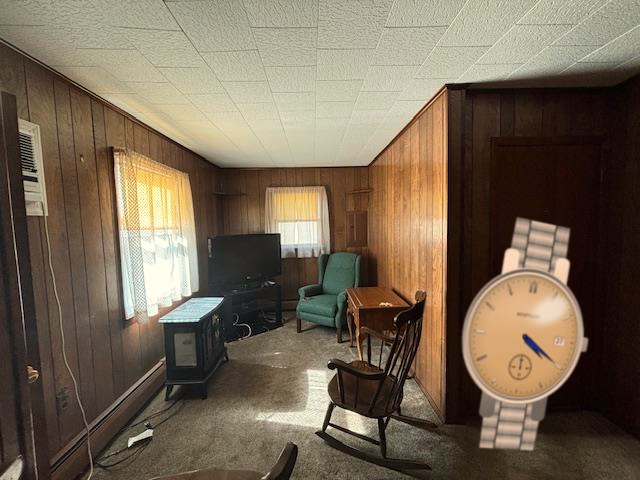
{"hour": 4, "minute": 20}
